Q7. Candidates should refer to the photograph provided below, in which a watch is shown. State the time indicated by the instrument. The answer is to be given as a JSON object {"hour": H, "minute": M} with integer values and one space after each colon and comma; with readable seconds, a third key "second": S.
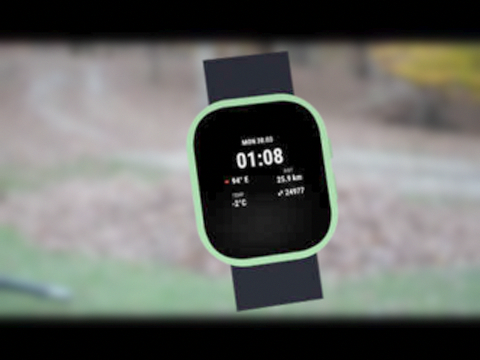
{"hour": 1, "minute": 8}
